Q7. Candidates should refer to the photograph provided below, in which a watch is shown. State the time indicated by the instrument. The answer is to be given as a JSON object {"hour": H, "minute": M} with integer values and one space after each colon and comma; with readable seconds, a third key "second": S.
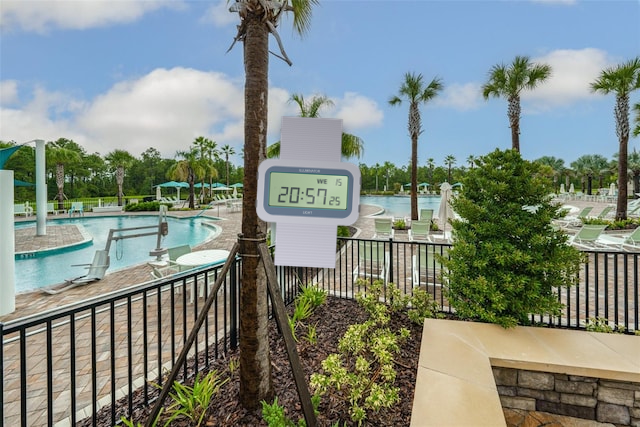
{"hour": 20, "minute": 57}
